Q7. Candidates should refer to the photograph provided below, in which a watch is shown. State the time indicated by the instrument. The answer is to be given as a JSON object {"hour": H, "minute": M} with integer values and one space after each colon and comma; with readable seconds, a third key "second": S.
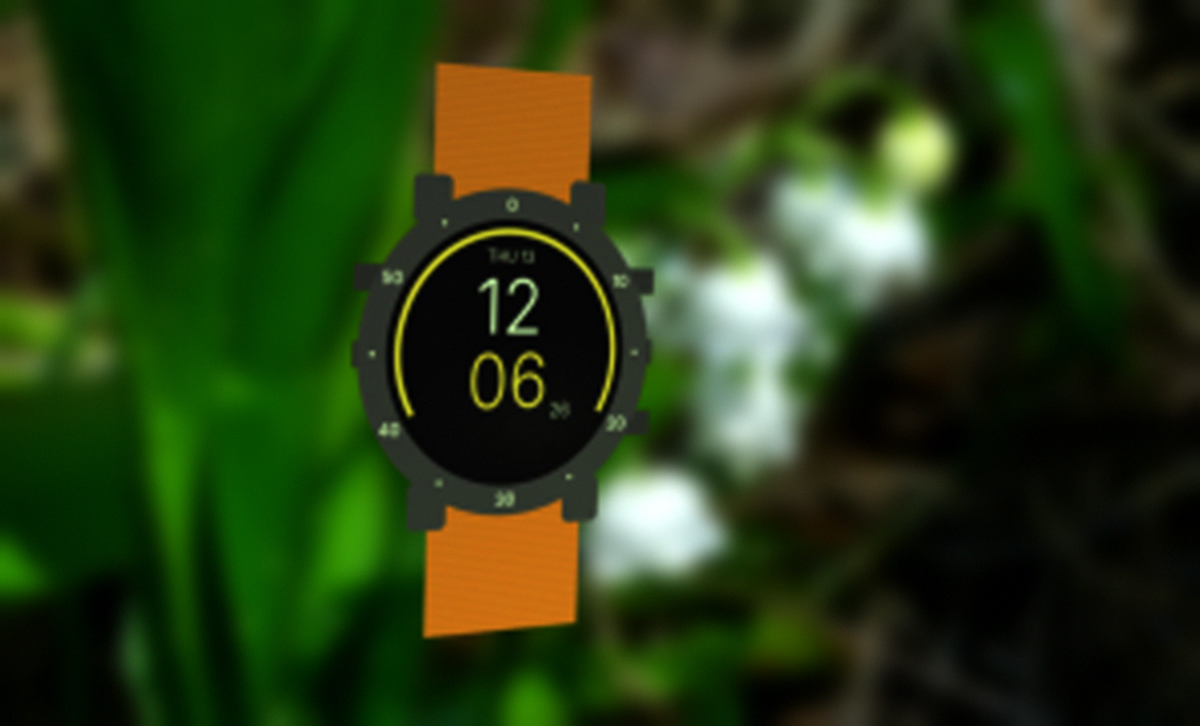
{"hour": 12, "minute": 6}
